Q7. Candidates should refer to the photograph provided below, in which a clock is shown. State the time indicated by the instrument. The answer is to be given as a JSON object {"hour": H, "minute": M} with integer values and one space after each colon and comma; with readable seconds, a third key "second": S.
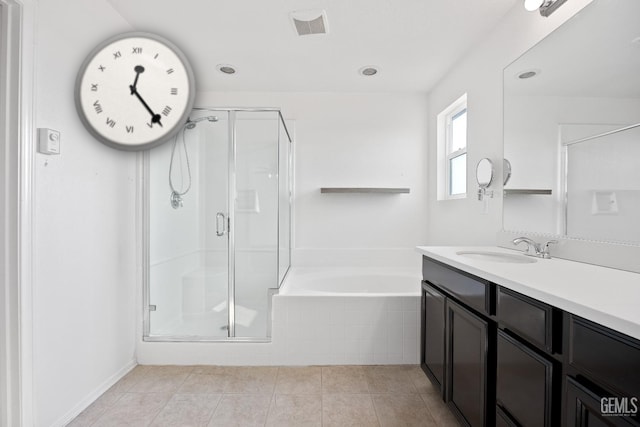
{"hour": 12, "minute": 23}
